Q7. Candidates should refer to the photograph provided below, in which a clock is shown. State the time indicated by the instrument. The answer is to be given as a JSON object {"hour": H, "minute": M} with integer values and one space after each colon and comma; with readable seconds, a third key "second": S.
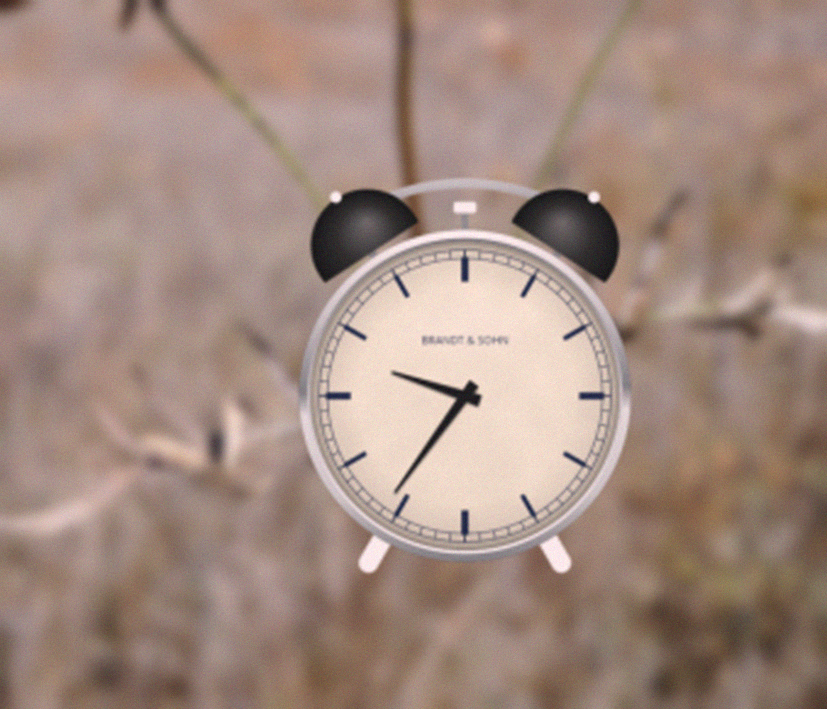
{"hour": 9, "minute": 36}
